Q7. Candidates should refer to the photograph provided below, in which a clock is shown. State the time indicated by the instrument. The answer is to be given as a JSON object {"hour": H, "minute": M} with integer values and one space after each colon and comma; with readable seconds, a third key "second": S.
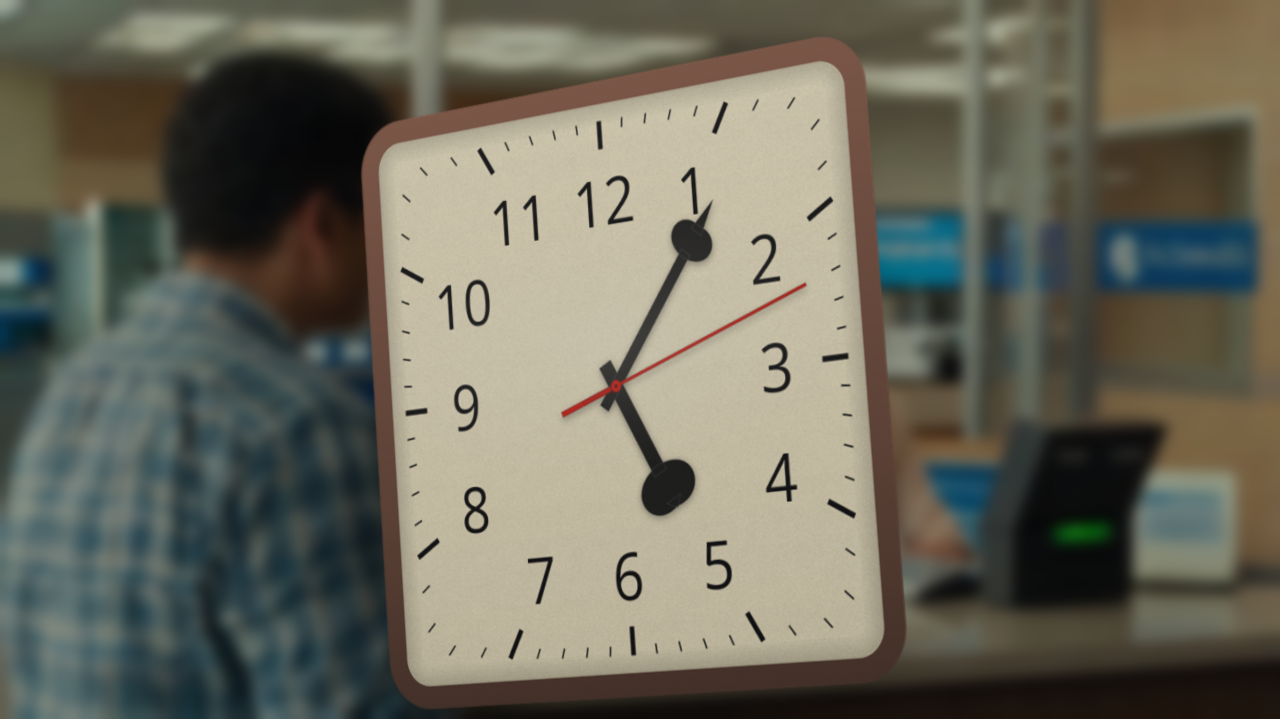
{"hour": 5, "minute": 6, "second": 12}
